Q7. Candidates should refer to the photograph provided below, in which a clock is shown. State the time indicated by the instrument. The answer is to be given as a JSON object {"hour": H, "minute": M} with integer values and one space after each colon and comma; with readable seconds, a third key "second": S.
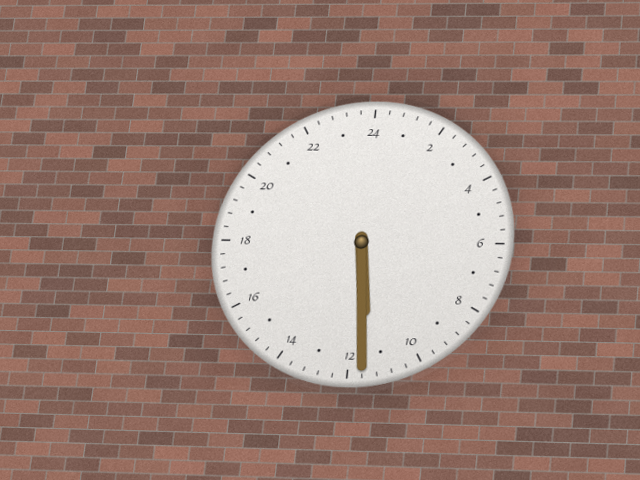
{"hour": 11, "minute": 29}
